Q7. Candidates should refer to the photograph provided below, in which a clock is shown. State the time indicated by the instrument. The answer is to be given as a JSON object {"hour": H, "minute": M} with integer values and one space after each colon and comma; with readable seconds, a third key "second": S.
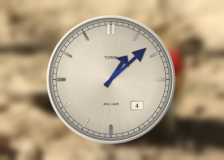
{"hour": 1, "minute": 8}
